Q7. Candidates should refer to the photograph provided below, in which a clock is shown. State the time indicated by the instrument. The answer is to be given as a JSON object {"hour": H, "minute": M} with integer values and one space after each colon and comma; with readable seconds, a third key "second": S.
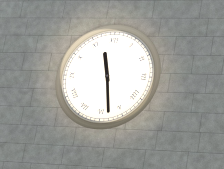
{"hour": 11, "minute": 28}
